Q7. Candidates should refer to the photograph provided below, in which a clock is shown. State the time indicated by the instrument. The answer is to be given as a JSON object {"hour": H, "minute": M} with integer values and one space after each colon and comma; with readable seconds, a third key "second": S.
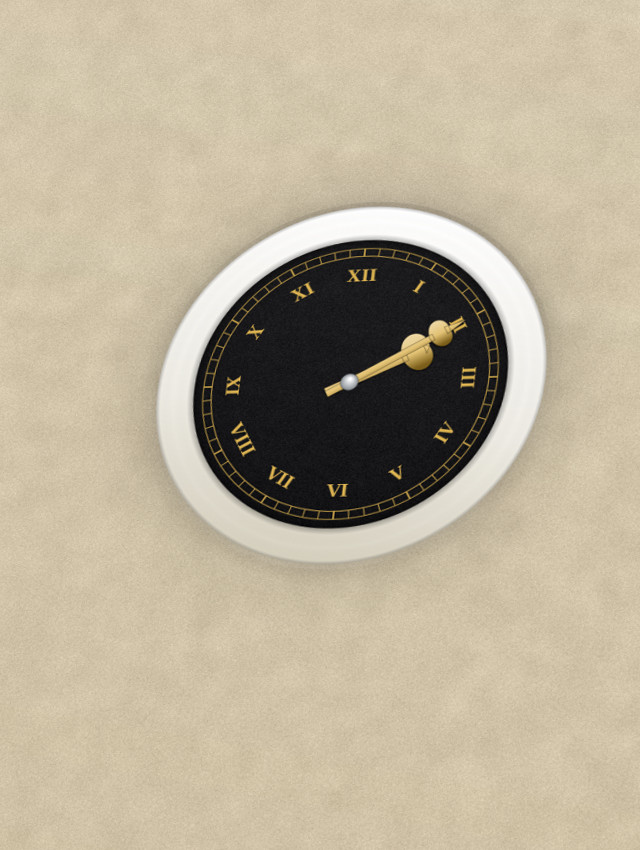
{"hour": 2, "minute": 10}
